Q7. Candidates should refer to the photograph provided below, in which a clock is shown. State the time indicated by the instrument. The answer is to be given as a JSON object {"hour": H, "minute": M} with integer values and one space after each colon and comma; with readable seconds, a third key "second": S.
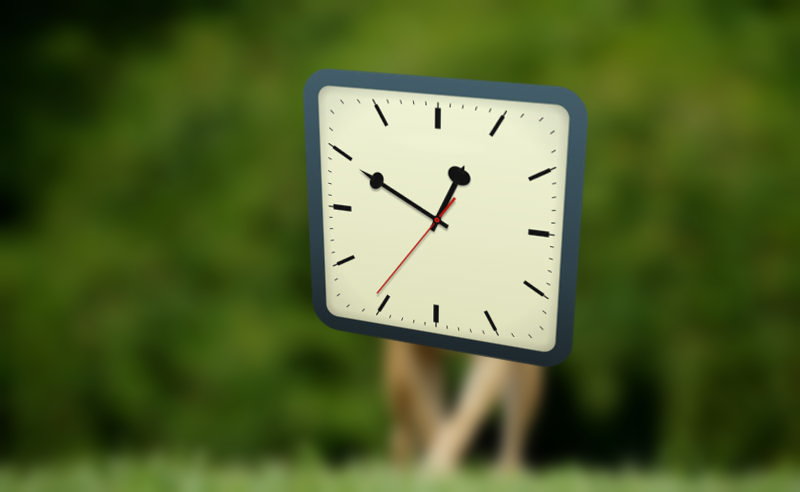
{"hour": 12, "minute": 49, "second": 36}
